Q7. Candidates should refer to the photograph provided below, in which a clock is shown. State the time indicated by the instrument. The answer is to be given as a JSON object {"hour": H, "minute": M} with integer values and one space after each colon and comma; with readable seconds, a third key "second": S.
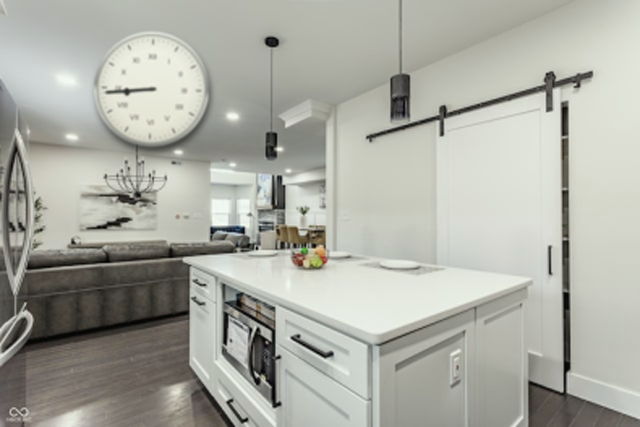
{"hour": 8, "minute": 44}
